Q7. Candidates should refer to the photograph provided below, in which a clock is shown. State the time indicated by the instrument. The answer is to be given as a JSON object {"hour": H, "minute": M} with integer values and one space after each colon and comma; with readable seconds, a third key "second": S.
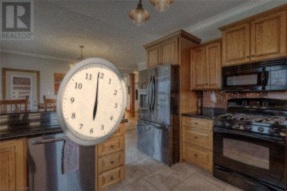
{"hour": 5, "minute": 59}
